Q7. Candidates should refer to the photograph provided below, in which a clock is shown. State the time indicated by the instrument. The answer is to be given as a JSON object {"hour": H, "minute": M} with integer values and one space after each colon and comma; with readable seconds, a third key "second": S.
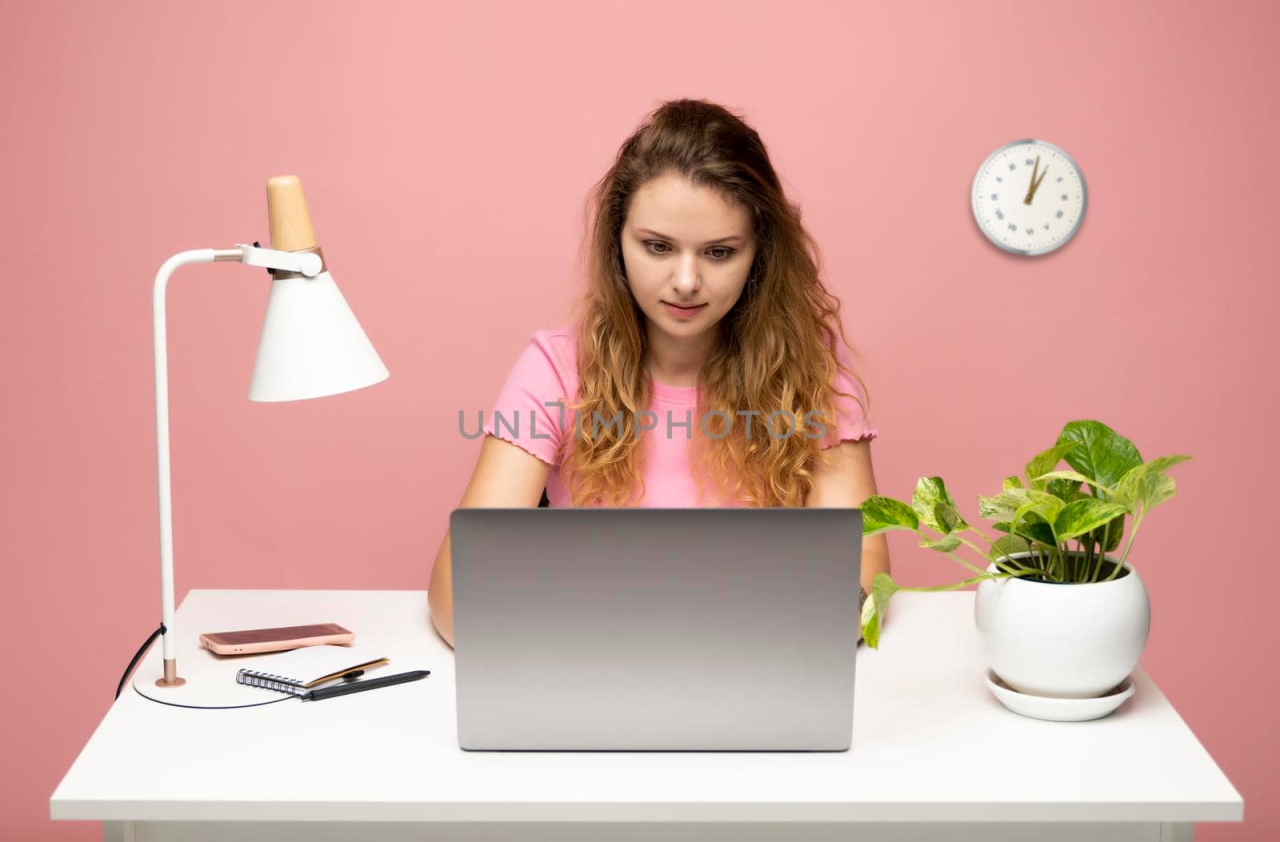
{"hour": 1, "minute": 2}
